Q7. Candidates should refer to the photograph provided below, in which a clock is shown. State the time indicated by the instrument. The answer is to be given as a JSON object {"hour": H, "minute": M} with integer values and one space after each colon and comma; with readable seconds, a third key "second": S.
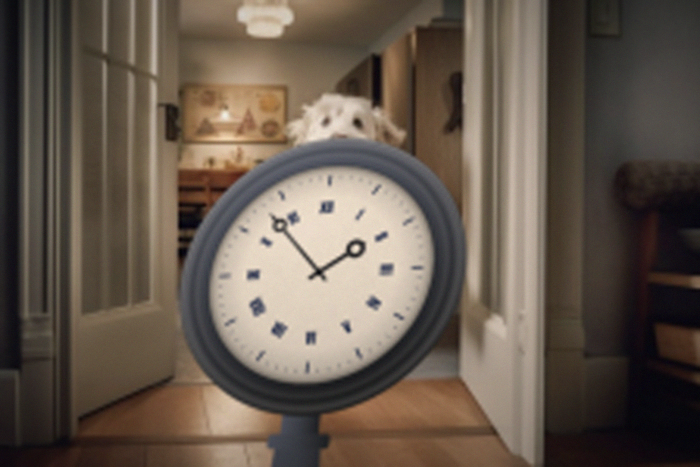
{"hour": 1, "minute": 53}
